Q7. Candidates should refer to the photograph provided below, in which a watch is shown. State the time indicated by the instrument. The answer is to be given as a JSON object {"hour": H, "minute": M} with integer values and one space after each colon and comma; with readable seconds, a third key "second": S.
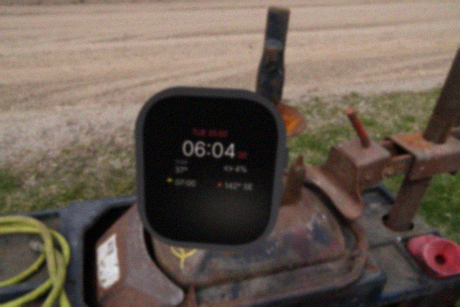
{"hour": 6, "minute": 4}
